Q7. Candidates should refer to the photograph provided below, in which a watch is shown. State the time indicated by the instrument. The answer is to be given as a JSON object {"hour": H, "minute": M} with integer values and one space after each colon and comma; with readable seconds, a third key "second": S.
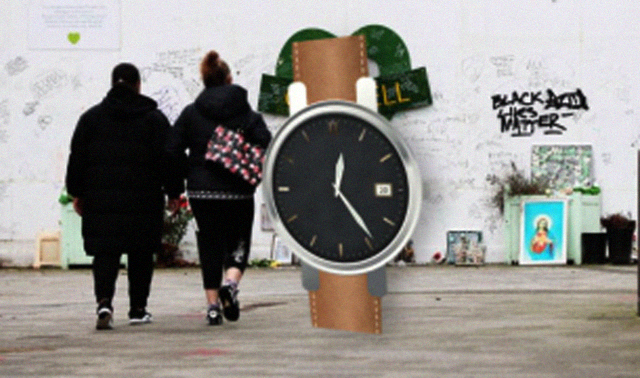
{"hour": 12, "minute": 24}
